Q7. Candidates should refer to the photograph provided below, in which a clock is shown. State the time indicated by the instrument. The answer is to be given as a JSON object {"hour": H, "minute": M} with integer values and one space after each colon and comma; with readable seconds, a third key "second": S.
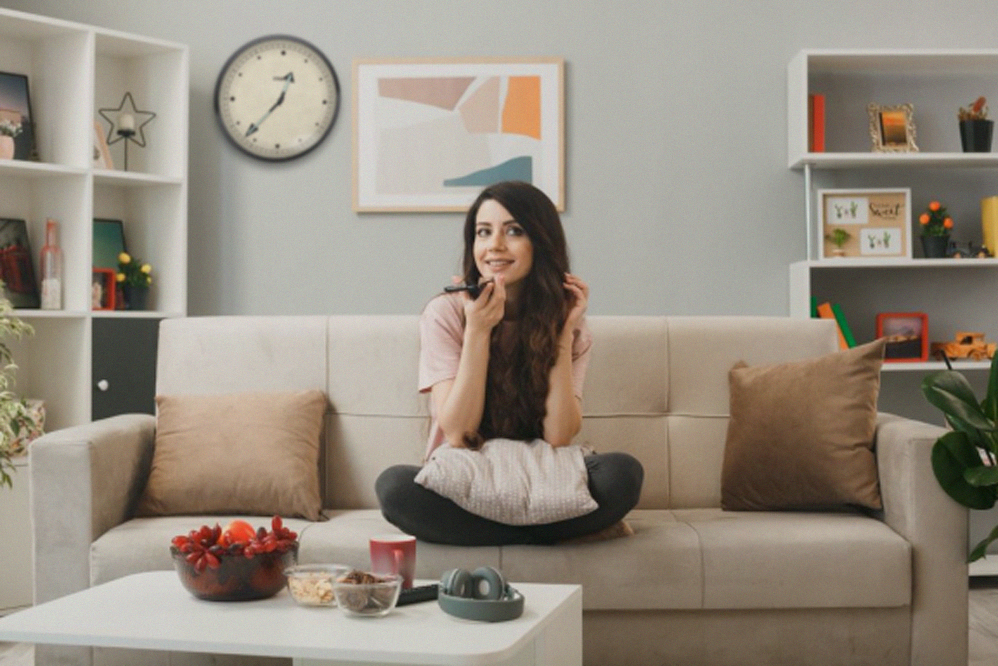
{"hour": 12, "minute": 37}
